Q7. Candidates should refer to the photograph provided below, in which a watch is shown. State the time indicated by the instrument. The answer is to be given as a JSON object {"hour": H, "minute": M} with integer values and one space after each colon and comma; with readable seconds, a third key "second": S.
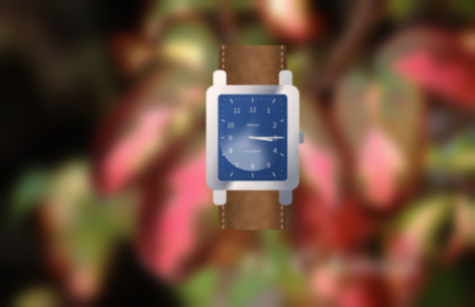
{"hour": 3, "minute": 15}
